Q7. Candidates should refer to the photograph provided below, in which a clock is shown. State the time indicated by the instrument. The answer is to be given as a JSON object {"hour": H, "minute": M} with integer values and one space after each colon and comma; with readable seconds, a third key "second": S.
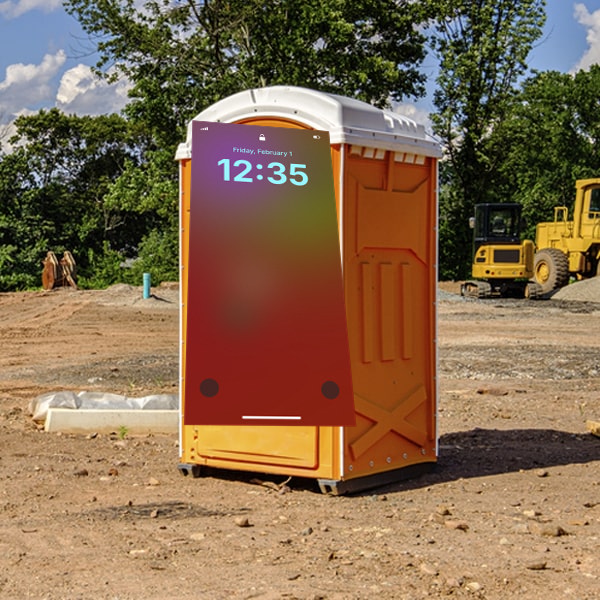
{"hour": 12, "minute": 35}
